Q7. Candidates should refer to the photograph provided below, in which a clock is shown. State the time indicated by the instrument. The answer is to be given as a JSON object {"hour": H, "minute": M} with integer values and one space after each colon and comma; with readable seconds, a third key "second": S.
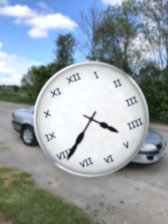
{"hour": 4, "minute": 39}
